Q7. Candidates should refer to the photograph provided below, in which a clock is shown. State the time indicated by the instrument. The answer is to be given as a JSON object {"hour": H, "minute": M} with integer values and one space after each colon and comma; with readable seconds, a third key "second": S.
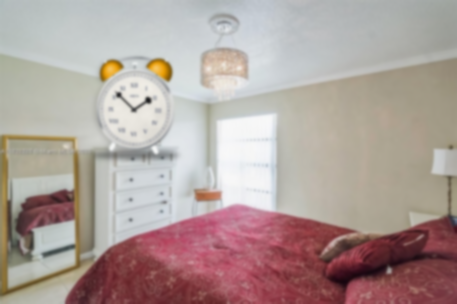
{"hour": 1, "minute": 52}
